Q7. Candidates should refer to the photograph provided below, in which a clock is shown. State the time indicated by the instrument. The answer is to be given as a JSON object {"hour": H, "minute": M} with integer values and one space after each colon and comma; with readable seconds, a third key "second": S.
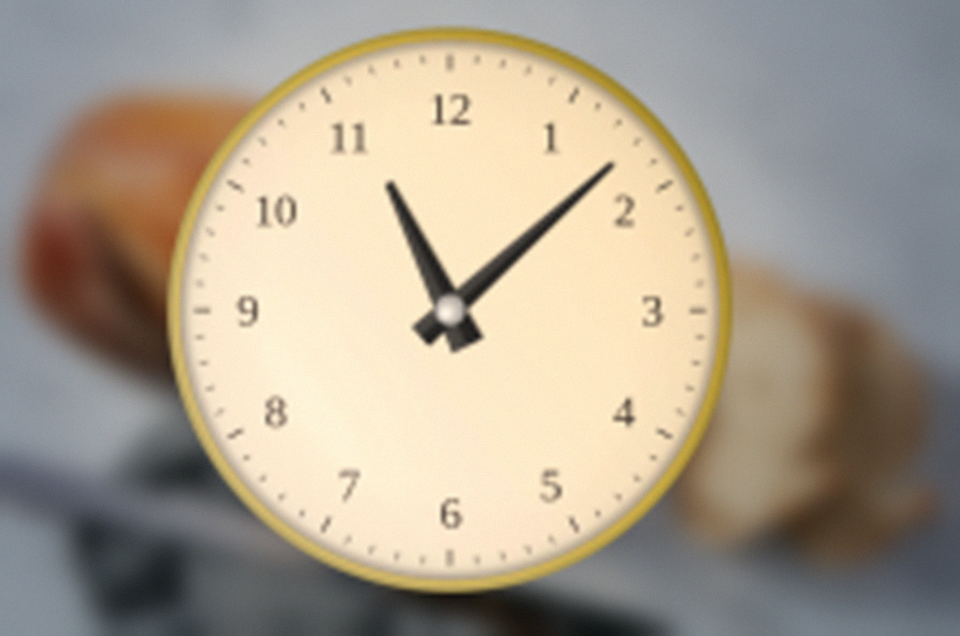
{"hour": 11, "minute": 8}
